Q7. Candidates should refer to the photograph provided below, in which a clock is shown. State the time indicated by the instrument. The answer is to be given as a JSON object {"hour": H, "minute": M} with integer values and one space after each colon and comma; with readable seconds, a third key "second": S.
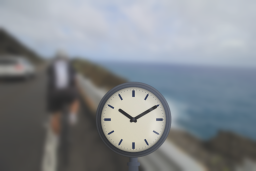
{"hour": 10, "minute": 10}
